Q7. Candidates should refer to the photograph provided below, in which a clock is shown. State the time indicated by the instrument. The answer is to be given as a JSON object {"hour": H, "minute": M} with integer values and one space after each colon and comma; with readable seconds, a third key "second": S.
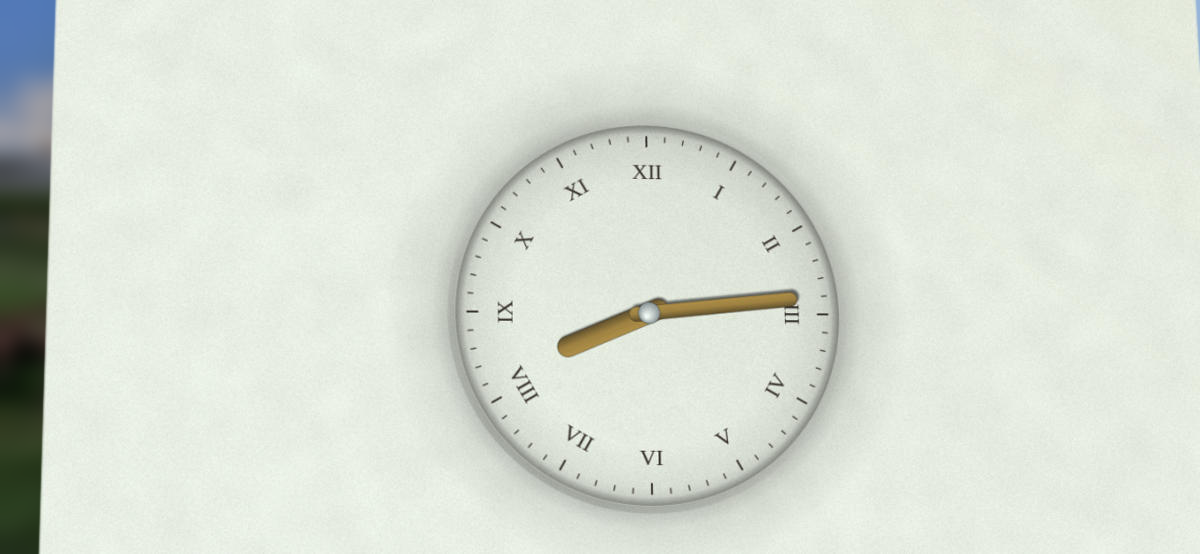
{"hour": 8, "minute": 14}
